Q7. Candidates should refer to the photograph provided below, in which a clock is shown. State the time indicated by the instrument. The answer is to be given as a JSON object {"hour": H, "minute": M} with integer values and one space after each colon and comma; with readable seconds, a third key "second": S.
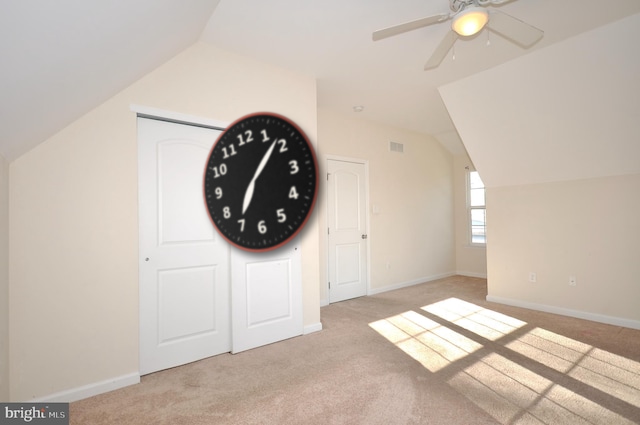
{"hour": 7, "minute": 8}
